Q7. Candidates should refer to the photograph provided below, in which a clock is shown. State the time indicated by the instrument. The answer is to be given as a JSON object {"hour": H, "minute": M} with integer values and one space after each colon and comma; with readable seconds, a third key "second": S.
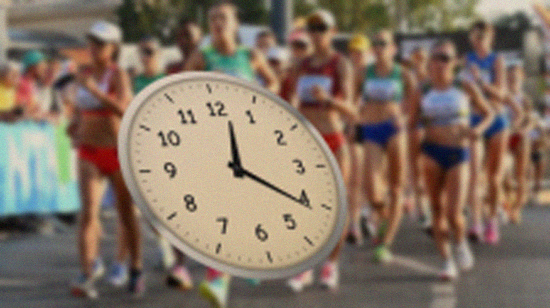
{"hour": 12, "minute": 21}
